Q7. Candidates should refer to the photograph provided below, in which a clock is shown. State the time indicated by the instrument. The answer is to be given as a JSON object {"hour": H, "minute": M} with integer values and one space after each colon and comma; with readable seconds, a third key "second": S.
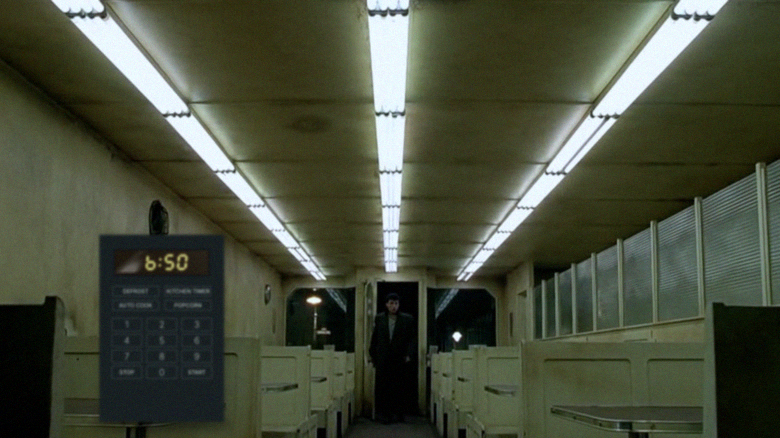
{"hour": 6, "minute": 50}
